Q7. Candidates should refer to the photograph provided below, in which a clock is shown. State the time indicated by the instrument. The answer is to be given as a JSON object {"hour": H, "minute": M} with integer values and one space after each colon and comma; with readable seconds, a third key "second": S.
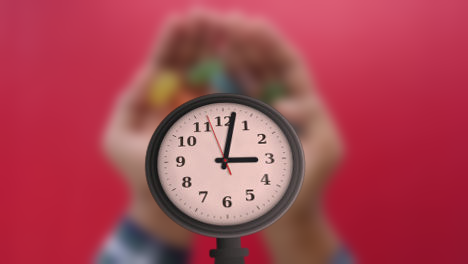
{"hour": 3, "minute": 1, "second": 57}
